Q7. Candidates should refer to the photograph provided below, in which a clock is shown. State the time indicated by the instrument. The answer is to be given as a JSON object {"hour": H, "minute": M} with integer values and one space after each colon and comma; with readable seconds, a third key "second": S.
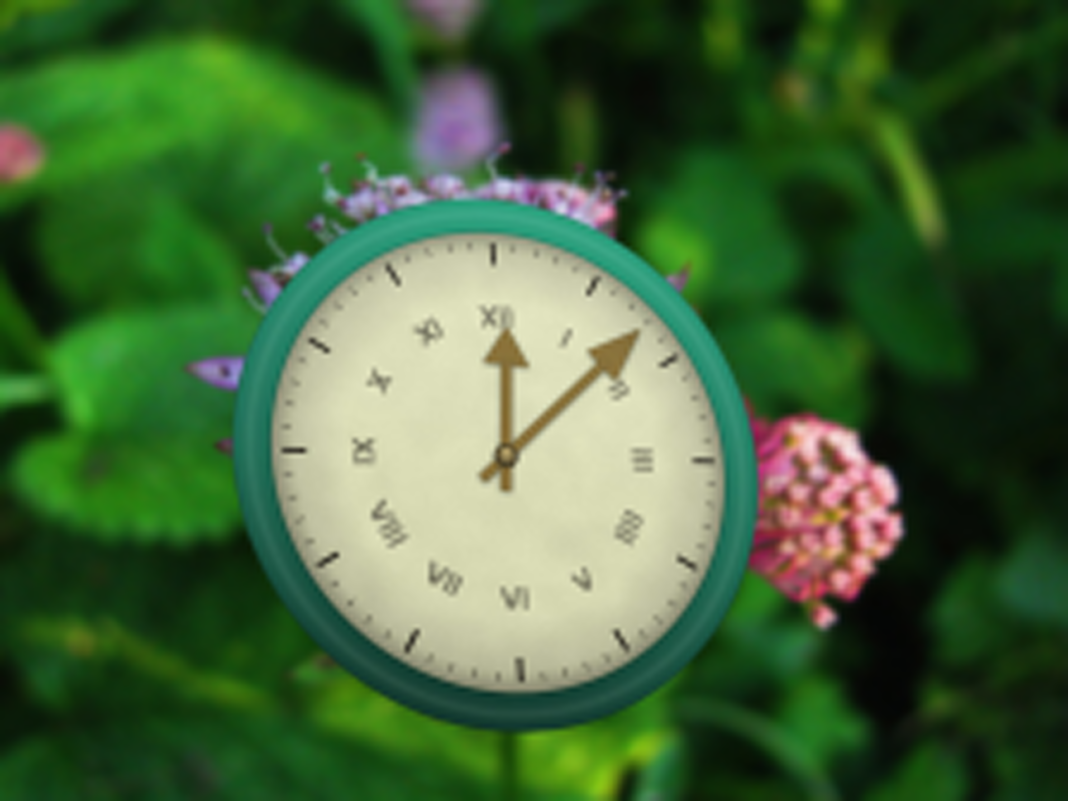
{"hour": 12, "minute": 8}
